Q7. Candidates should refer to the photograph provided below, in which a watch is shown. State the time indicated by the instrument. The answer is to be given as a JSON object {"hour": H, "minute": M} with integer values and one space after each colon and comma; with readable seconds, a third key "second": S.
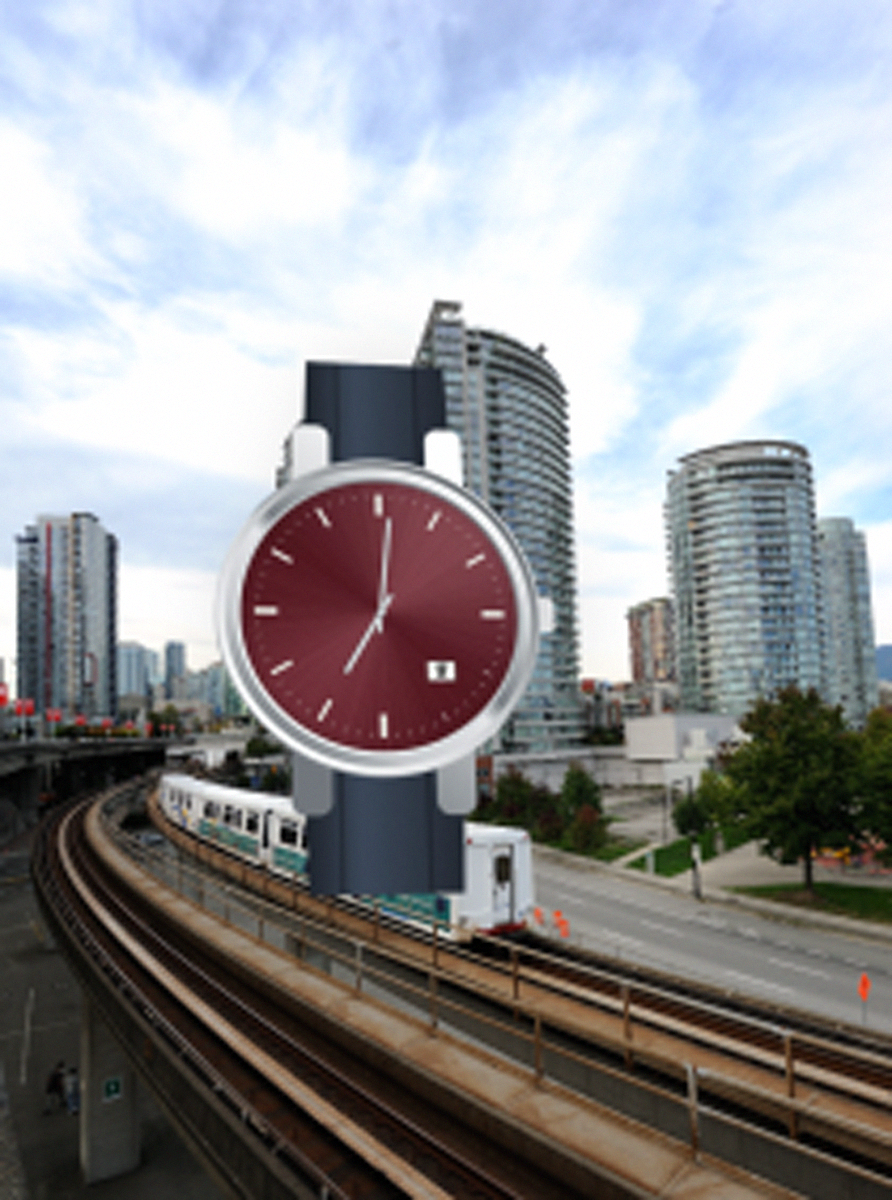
{"hour": 7, "minute": 1}
